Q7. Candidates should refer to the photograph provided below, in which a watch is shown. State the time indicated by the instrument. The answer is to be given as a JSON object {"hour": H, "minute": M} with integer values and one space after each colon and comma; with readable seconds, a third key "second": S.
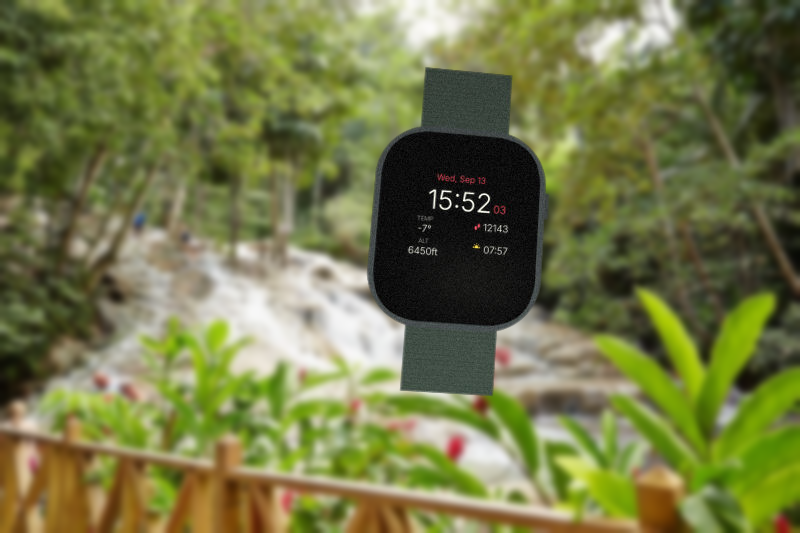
{"hour": 15, "minute": 52, "second": 3}
